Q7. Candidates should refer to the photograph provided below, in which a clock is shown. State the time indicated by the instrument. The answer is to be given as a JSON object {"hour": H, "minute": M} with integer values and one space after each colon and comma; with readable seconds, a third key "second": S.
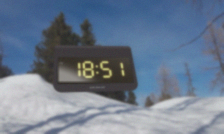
{"hour": 18, "minute": 51}
